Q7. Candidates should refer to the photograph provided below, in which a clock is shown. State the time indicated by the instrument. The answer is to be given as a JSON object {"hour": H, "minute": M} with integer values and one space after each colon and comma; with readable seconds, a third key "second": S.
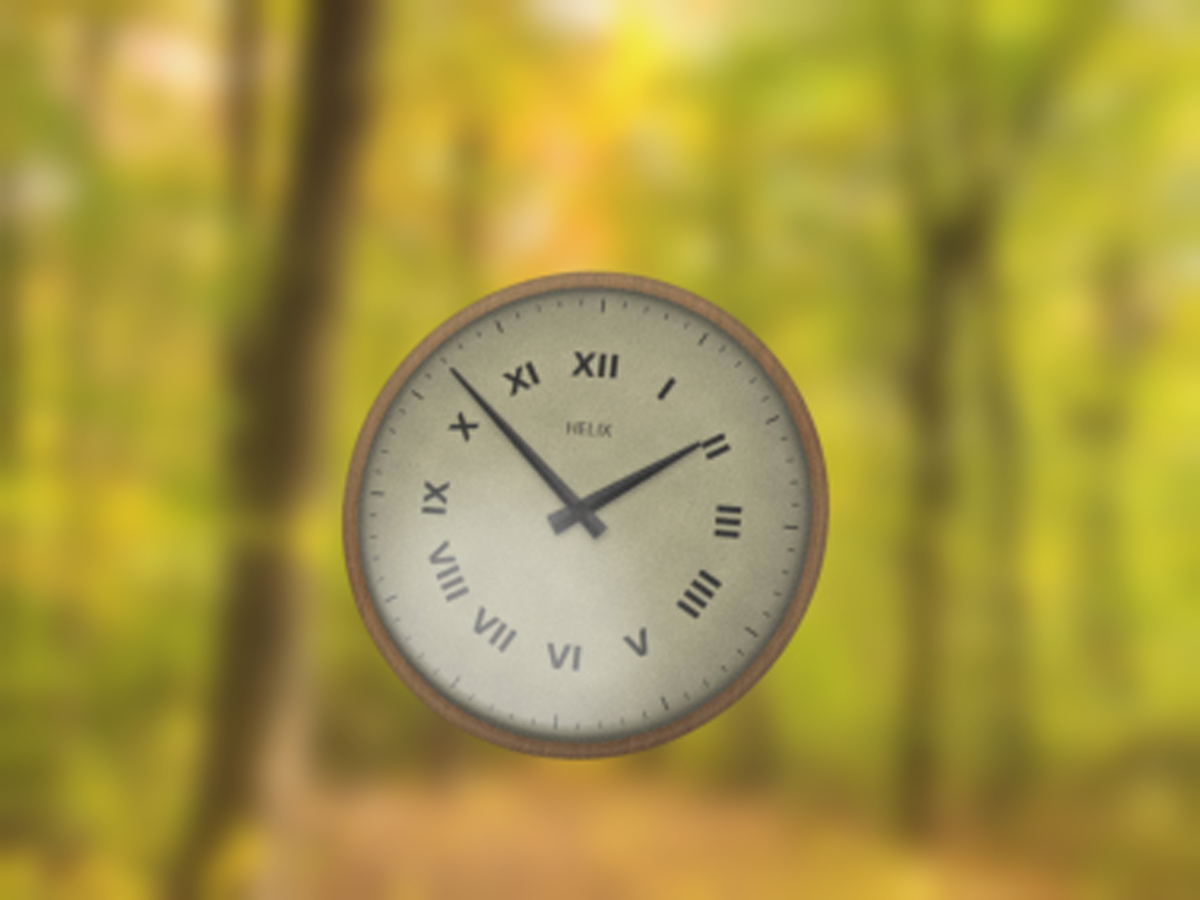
{"hour": 1, "minute": 52}
